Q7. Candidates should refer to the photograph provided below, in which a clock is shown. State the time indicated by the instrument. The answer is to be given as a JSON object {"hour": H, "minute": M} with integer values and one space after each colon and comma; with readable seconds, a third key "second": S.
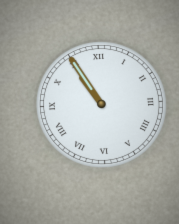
{"hour": 10, "minute": 55}
